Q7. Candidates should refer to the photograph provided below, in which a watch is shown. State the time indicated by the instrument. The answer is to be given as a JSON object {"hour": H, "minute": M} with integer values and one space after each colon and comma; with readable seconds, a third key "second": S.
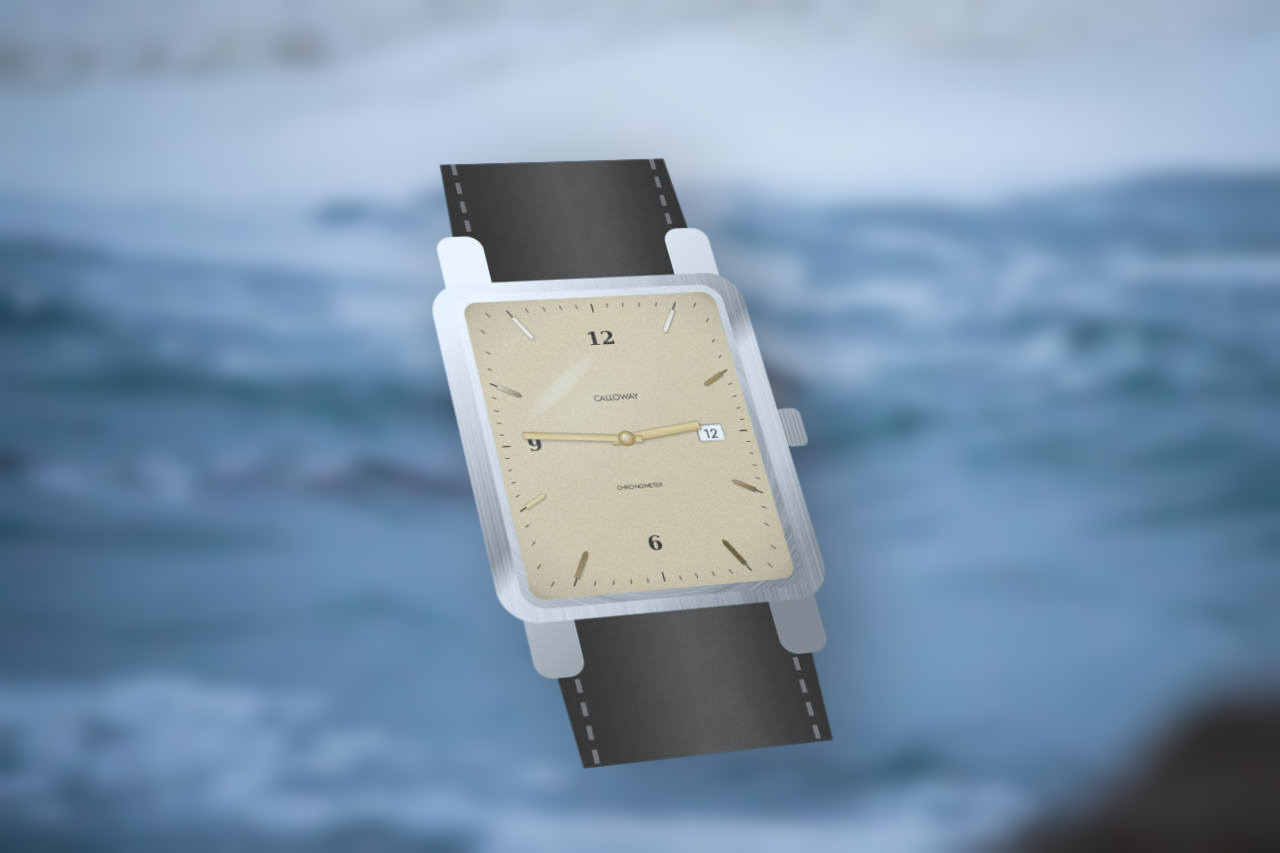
{"hour": 2, "minute": 46}
